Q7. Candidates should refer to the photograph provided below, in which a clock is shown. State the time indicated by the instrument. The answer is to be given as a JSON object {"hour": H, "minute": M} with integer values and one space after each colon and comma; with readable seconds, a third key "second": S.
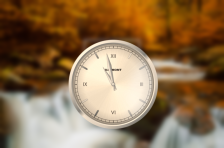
{"hour": 10, "minute": 58}
